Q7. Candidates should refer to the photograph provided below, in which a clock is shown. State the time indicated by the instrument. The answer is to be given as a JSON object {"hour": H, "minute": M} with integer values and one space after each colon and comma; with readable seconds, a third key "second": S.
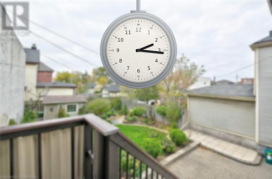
{"hour": 2, "minute": 16}
